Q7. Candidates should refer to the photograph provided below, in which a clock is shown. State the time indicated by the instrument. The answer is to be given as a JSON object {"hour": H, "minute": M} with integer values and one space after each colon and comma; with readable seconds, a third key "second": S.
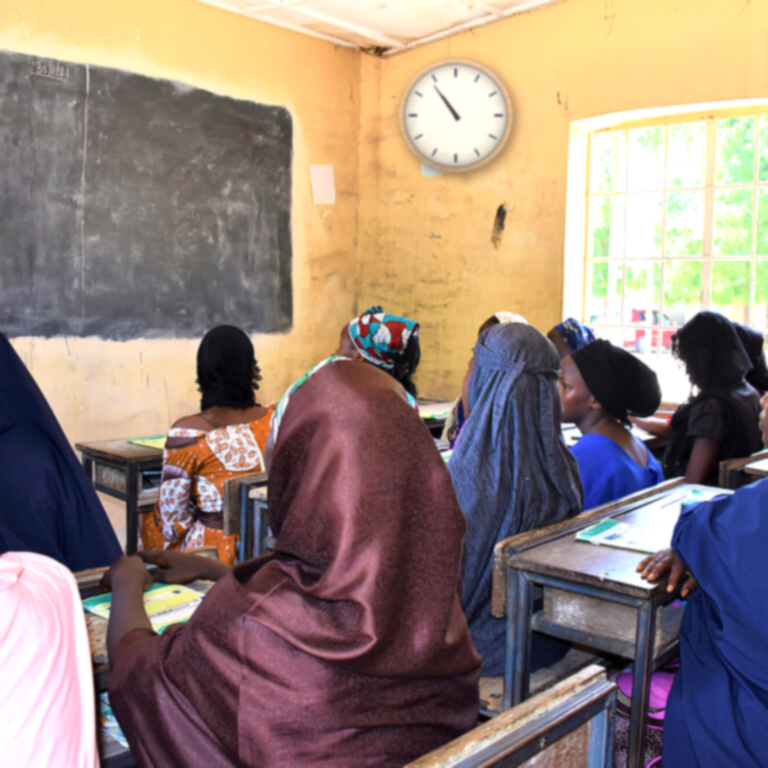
{"hour": 10, "minute": 54}
